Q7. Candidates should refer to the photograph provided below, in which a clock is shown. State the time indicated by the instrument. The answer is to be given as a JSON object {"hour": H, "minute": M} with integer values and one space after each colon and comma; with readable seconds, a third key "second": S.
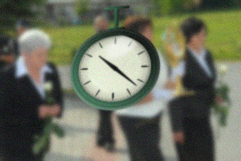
{"hour": 10, "minute": 22}
